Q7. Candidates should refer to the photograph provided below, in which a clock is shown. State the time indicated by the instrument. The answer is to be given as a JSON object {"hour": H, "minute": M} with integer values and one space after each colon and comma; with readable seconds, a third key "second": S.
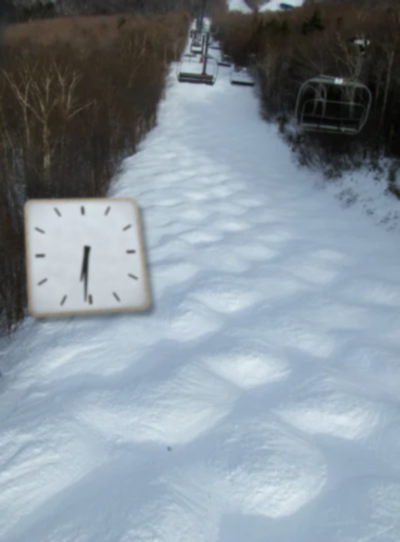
{"hour": 6, "minute": 31}
